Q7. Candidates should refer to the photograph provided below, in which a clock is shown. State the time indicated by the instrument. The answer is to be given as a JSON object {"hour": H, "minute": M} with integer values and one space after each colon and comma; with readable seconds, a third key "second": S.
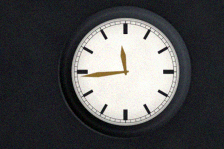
{"hour": 11, "minute": 44}
